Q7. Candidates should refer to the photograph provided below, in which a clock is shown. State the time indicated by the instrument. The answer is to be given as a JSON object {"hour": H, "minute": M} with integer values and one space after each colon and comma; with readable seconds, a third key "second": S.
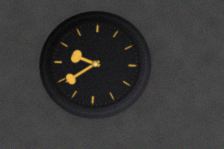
{"hour": 9, "minute": 39}
